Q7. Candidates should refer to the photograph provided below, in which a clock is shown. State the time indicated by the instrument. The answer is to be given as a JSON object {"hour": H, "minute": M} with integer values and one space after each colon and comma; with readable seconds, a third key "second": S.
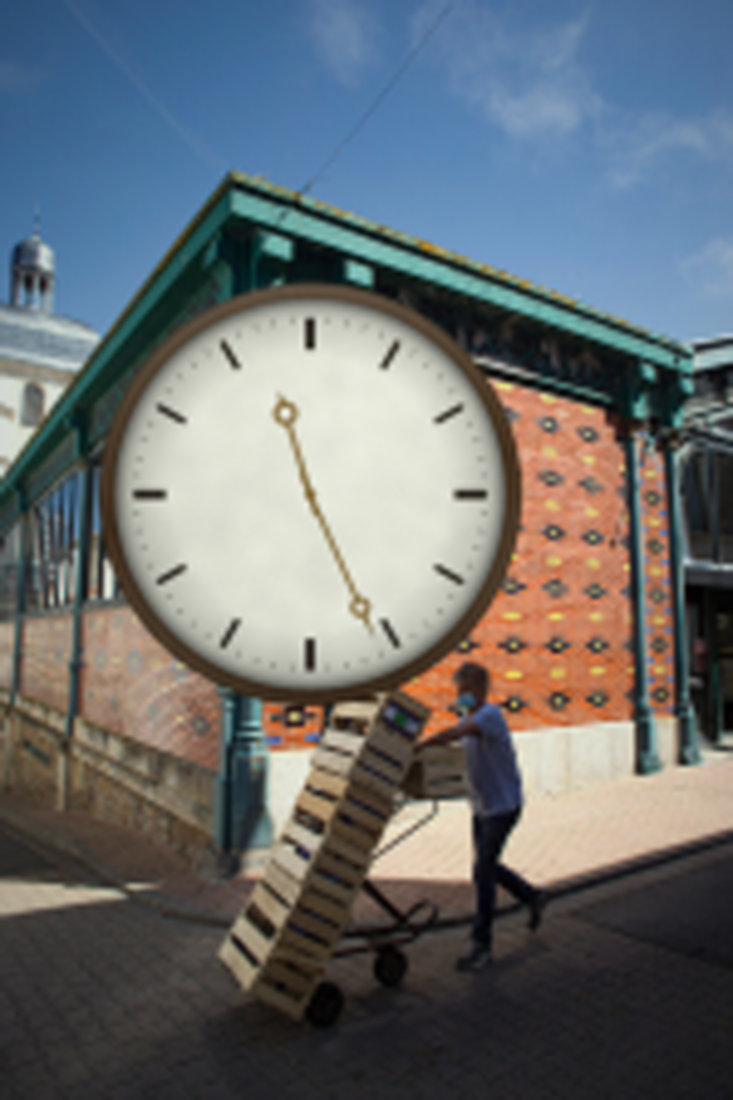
{"hour": 11, "minute": 26}
